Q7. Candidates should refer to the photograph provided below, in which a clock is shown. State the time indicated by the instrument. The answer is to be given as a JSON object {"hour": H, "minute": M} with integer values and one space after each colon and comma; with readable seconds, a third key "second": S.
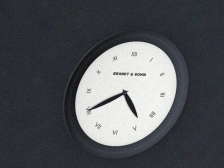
{"hour": 4, "minute": 40}
